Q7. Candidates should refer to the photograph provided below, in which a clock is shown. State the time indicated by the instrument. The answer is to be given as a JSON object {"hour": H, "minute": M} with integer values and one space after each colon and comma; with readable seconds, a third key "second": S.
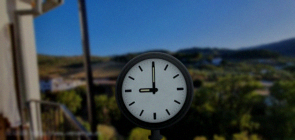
{"hour": 9, "minute": 0}
